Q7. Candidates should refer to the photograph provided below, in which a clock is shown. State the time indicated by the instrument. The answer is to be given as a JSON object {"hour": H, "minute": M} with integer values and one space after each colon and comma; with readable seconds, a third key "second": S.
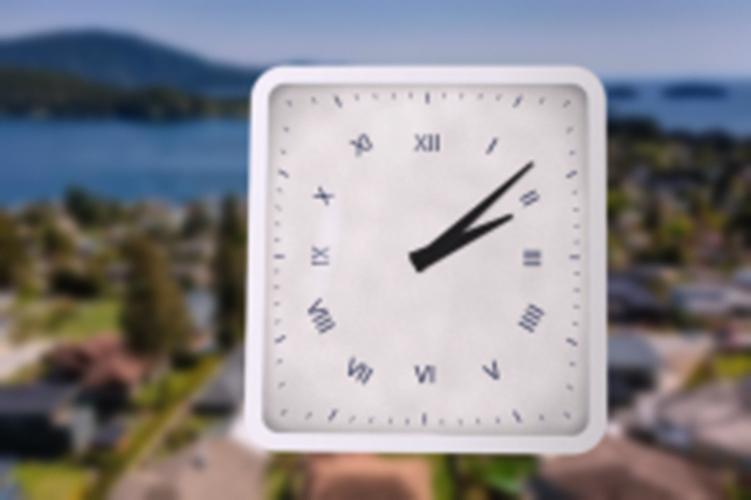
{"hour": 2, "minute": 8}
